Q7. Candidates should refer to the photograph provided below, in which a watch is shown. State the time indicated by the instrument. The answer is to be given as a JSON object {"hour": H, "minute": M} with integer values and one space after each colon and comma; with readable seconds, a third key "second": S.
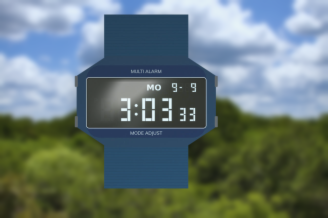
{"hour": 3, "minute": 3, "second": 33}
